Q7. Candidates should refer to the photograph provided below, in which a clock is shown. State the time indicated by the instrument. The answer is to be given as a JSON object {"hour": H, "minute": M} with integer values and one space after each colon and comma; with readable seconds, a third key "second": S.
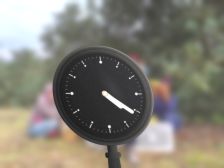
{"hour": 4, "minute": 21}
